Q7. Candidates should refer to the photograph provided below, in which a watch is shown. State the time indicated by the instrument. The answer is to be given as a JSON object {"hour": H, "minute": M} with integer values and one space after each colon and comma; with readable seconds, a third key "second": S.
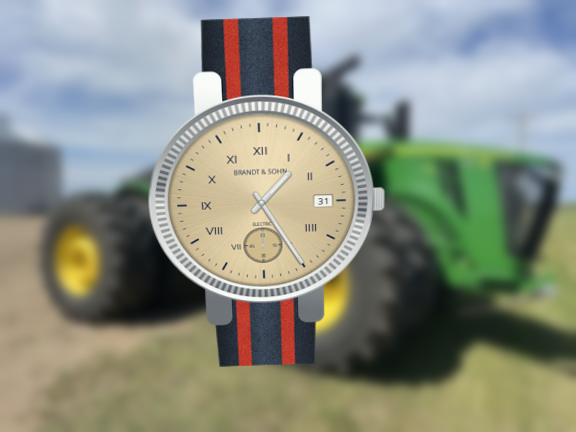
{"hour": 1, "minute": 25}
